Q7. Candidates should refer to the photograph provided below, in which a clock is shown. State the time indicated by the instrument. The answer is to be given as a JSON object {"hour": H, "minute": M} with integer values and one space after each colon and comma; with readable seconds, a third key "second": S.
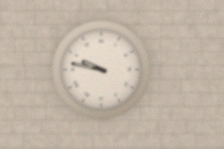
{"hour": 9, "minute": 47}
